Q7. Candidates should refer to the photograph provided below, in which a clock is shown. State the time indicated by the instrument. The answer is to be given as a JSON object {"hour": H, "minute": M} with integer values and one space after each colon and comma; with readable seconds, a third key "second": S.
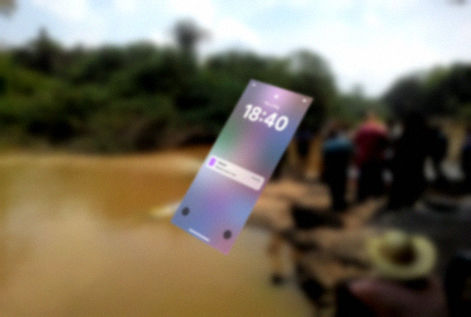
{"hour": 18, "minute": 40}
